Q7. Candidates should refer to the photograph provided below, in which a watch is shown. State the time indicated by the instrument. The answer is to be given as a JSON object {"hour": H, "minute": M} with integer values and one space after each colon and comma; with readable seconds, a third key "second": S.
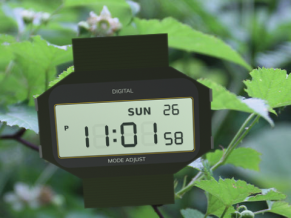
{"hour": 11, "minute": 1, "second": 58}
